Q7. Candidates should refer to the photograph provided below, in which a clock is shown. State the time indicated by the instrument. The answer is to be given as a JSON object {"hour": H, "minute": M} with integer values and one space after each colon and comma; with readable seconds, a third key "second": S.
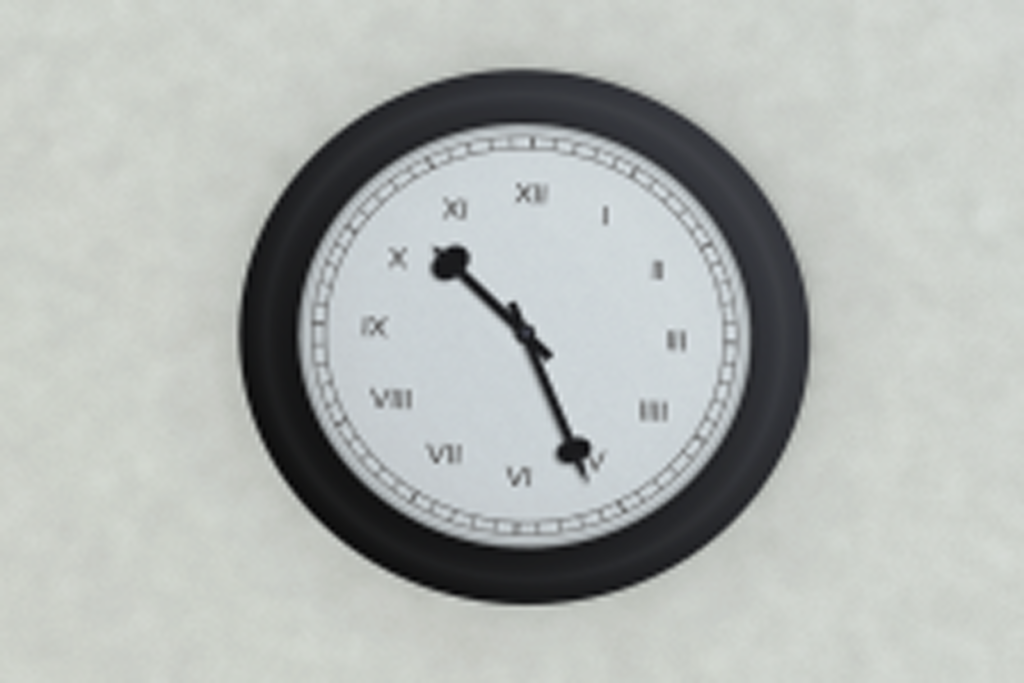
{"hour": 10, "minute": 26}
